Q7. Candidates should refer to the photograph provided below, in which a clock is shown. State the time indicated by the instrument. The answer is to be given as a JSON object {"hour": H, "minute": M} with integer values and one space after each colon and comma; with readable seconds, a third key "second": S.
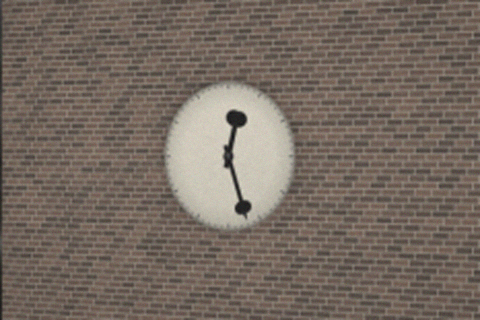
{"hour": 12, "minute": 27}
